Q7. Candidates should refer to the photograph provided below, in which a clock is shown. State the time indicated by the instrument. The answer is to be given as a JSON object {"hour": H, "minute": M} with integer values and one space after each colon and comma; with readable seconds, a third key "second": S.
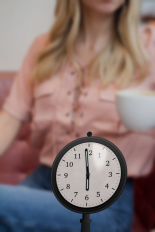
{"hour": 5, "minute": 59}
